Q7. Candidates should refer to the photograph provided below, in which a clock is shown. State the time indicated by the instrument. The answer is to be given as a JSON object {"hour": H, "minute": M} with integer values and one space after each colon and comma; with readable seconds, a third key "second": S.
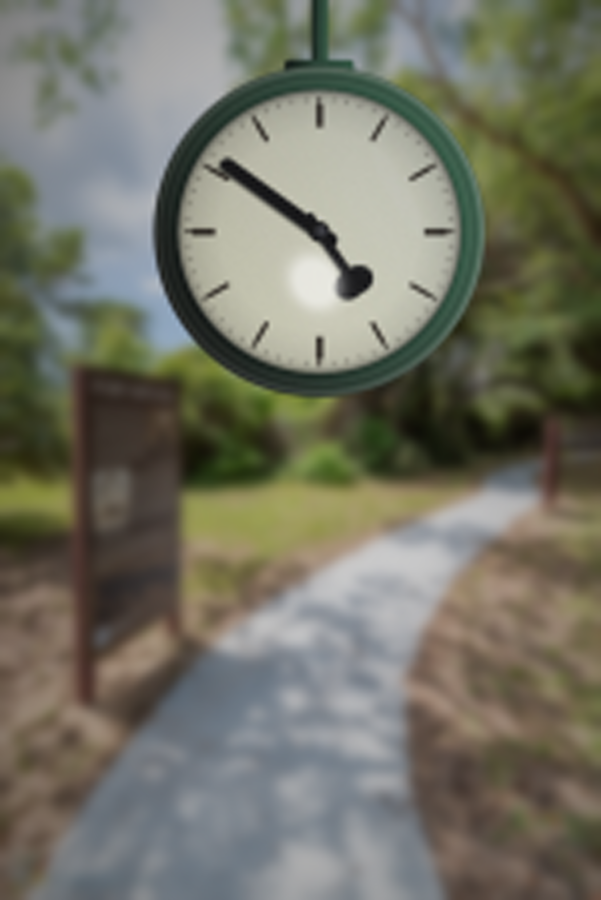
{"hour": 4, "minute": 51}
